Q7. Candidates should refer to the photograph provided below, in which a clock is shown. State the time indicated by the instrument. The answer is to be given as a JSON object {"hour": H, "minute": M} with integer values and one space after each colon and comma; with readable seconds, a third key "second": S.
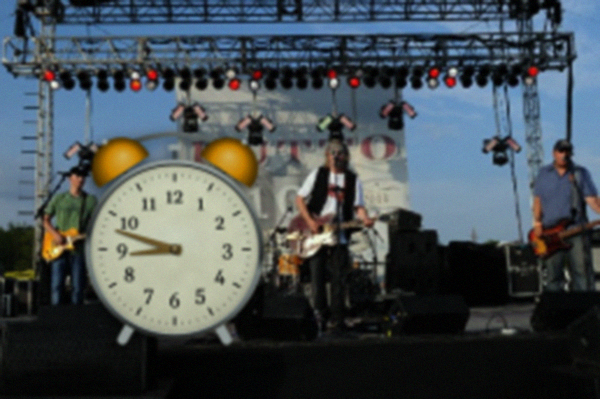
{"hour": 8, "minute": 48}
